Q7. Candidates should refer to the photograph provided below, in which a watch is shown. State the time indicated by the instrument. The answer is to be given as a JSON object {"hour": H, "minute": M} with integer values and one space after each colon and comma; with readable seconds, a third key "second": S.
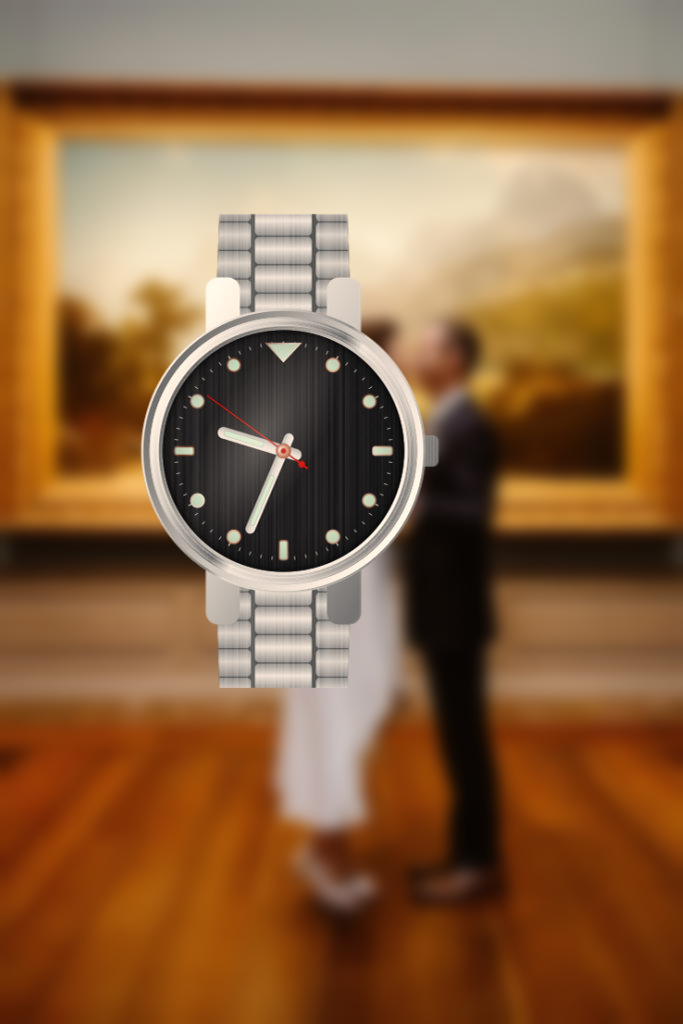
{"hour": 9, "minute": 33, "second": 51}
